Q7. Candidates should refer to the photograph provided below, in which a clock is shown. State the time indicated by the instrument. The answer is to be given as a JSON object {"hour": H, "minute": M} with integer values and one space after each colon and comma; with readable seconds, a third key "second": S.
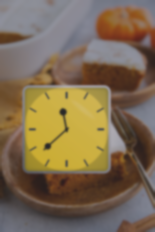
{"hour": 11, "minute": 38}
